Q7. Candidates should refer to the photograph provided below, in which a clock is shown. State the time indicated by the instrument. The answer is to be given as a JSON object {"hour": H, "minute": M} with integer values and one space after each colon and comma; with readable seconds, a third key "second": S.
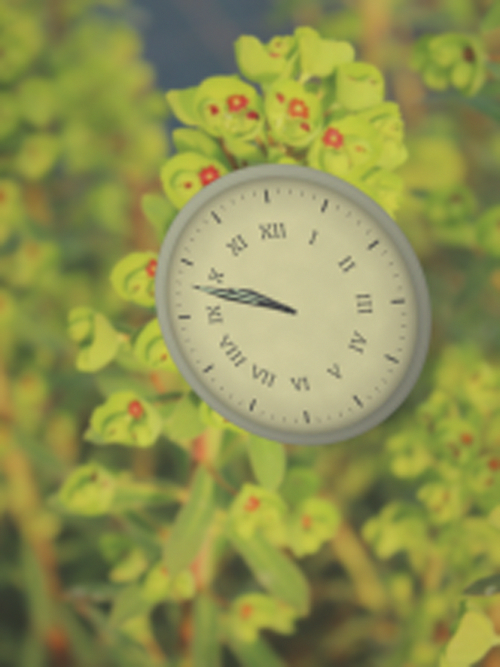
{"hour": 9, "minute": 48}
